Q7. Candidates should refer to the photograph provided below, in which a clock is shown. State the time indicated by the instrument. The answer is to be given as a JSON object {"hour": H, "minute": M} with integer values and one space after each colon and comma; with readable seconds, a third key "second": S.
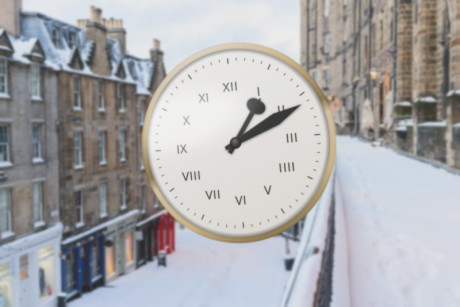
{"hour": 1, "minute": 11}
